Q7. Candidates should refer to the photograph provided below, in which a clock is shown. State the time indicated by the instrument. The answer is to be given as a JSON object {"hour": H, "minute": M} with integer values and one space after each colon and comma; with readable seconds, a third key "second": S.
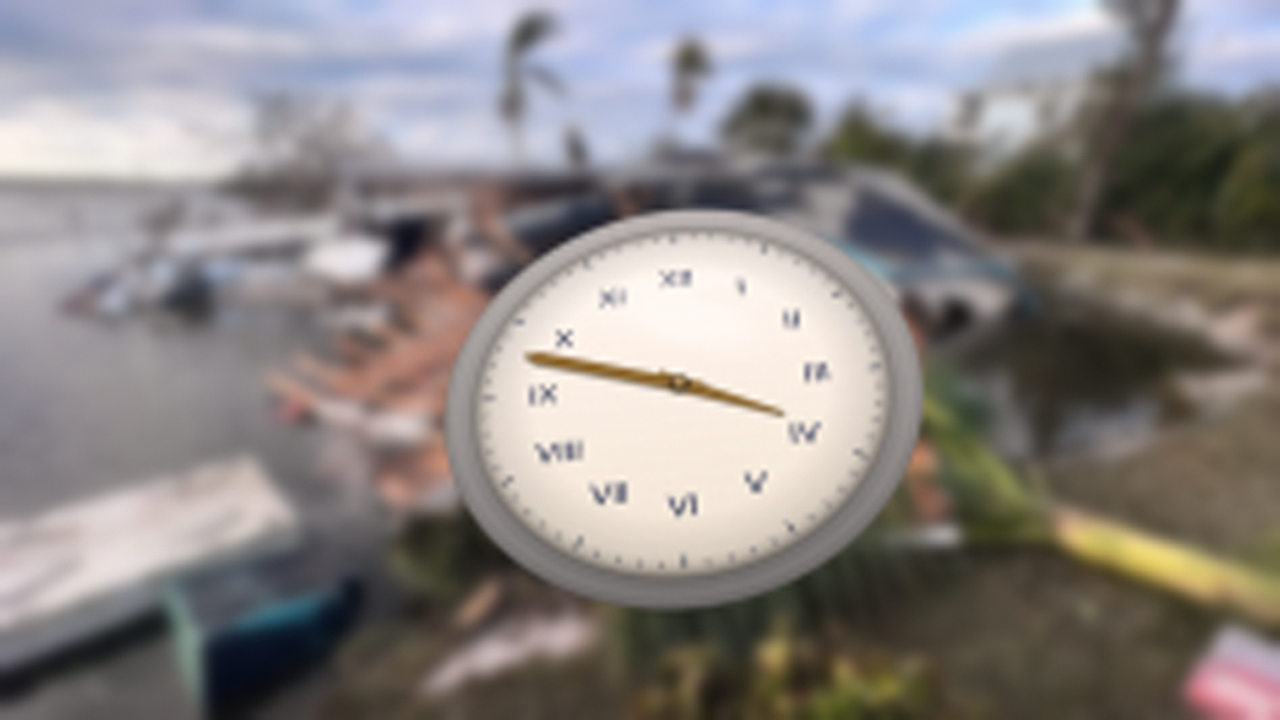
{"hour": 3, "minute": 48}
